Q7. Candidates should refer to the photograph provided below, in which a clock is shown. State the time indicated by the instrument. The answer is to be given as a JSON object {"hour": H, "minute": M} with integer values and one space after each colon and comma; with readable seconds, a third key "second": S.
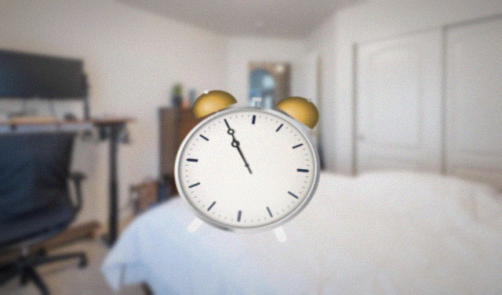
{"hour": 10, "minute": 55}
